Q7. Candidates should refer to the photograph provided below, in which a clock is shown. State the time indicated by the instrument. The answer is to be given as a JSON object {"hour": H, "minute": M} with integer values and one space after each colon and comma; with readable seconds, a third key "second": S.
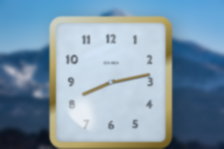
{"hour": 8, "minute": 13}
